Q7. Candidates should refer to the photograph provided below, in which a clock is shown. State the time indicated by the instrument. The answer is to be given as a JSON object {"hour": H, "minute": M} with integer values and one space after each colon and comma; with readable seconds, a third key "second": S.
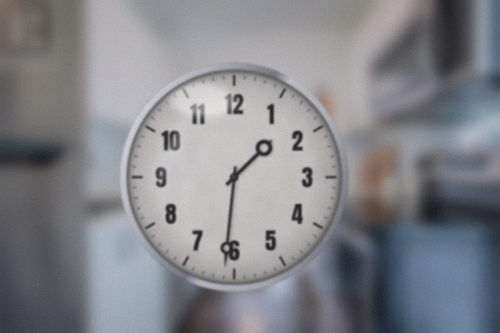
{"hour": 1, "minute": 31}
